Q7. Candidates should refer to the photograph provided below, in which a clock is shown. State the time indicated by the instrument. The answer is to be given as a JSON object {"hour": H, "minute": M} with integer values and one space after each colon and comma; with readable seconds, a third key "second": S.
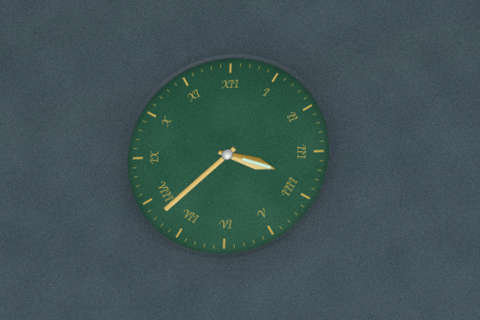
{"hour": 3, "minute": 38}
